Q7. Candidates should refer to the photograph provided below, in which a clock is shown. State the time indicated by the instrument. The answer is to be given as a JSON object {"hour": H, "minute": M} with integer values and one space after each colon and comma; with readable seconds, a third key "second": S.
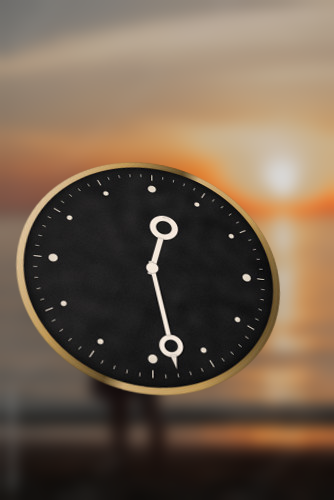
{"hour": 12, "minute": 28}
